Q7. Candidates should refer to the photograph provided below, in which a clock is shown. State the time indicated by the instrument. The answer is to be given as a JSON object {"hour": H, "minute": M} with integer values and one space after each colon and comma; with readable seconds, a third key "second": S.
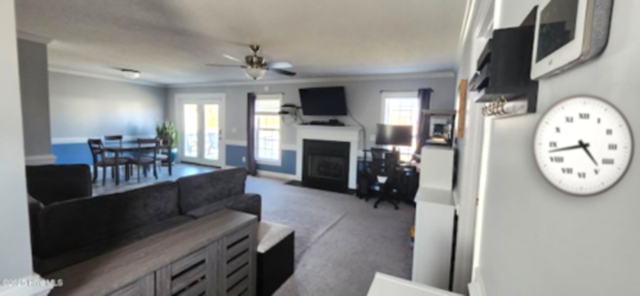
{"hour": 4, "minute": 43}
